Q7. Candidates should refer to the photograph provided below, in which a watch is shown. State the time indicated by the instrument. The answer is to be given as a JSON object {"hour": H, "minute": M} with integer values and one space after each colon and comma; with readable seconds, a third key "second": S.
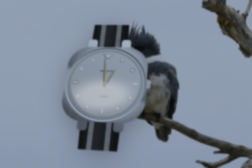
{"hour": 12, "minute": 59}
